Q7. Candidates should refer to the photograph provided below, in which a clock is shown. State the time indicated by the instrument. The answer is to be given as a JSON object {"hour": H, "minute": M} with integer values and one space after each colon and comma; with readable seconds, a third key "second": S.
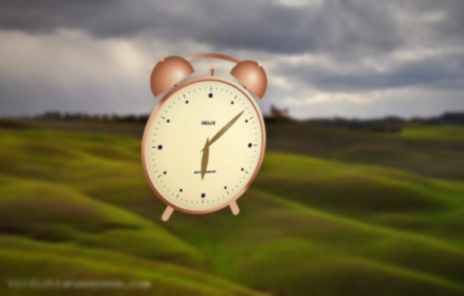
{"hour": 6, "minute": 8}
